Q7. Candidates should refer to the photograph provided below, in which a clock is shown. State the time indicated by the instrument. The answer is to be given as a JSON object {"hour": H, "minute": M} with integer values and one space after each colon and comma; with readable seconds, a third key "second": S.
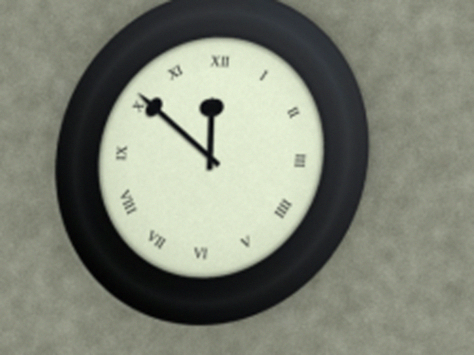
{"hour": 11, "minute": 51}
